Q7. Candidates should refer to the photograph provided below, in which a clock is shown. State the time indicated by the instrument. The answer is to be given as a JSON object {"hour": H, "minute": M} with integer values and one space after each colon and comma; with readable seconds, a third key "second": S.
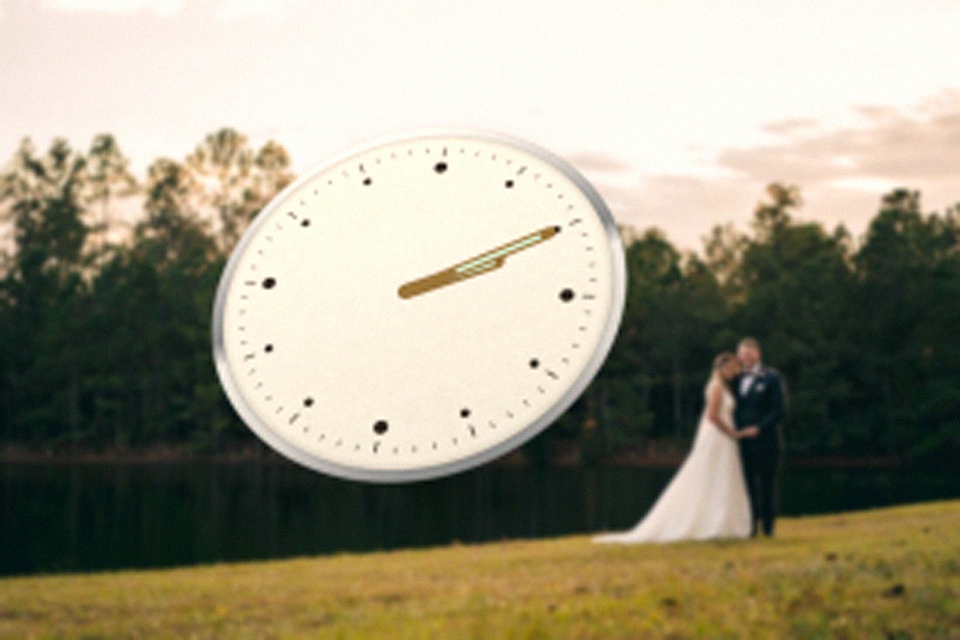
{"hour": 2, "minute": 10}
